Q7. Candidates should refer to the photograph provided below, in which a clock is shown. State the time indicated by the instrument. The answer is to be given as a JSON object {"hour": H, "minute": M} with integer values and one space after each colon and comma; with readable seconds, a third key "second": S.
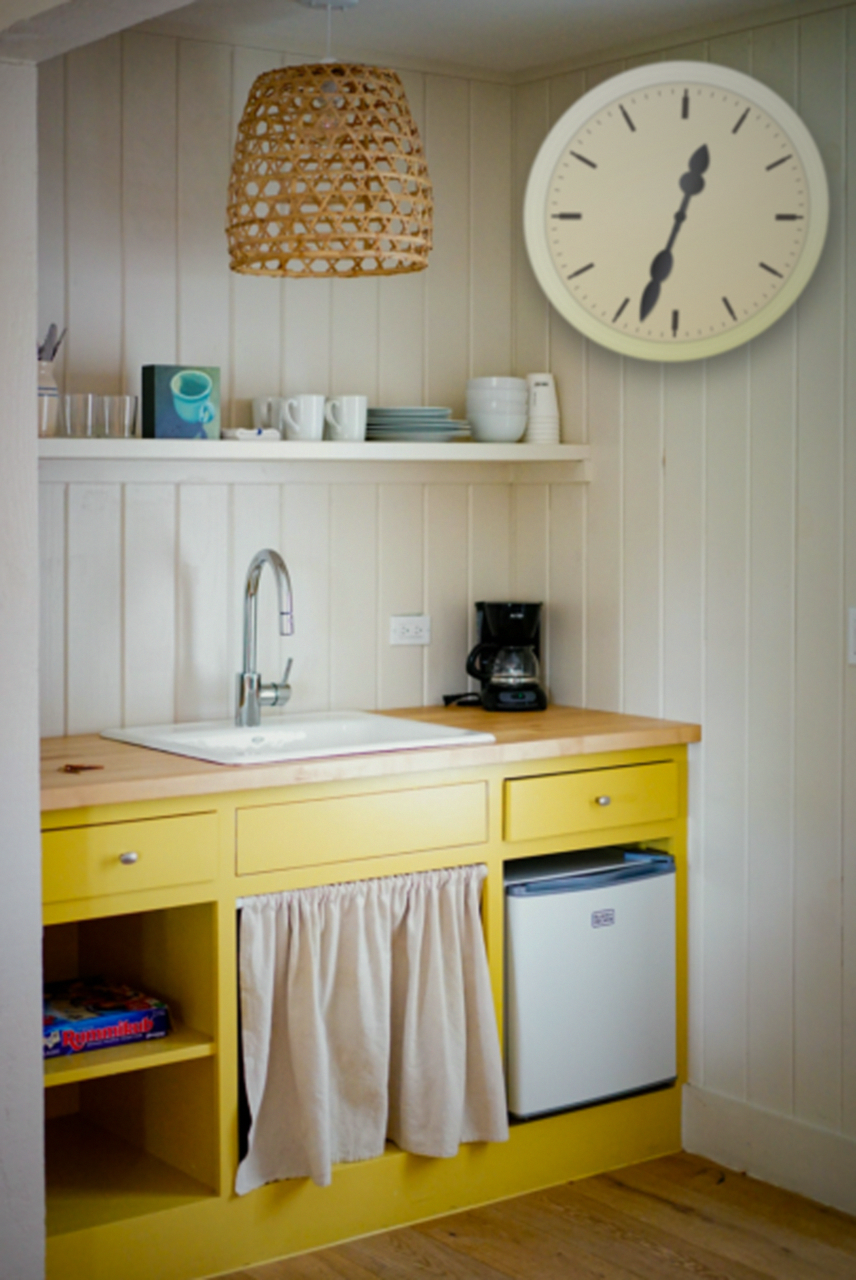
{"hour": 12, "minute": 33}
